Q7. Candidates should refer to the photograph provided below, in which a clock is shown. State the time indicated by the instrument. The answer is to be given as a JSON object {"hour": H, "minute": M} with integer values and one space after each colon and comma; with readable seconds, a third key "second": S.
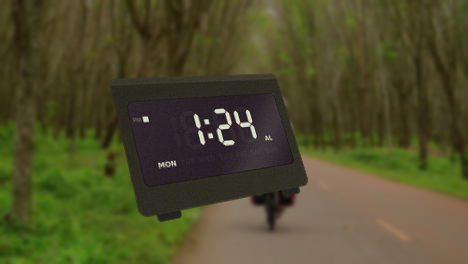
{"hour": 1, "minute": 24}
